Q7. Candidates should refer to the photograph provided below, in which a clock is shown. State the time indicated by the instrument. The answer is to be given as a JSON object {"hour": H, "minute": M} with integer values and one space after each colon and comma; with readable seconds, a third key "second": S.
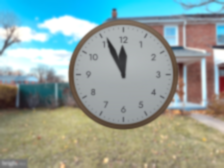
{"hour": 11, "minute": 56}
